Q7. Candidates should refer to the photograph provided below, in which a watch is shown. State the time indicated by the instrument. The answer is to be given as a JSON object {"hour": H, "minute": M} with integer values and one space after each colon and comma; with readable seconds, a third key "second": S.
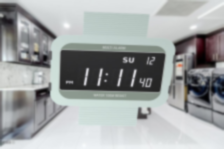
{"hour": 11, "minute": 11}
